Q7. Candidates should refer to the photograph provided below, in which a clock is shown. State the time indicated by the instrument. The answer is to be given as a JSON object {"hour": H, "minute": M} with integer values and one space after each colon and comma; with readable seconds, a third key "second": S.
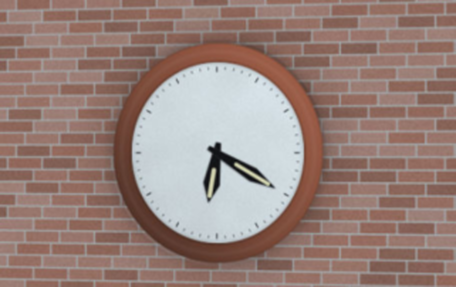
{"hour": 6, "minute": 20}
